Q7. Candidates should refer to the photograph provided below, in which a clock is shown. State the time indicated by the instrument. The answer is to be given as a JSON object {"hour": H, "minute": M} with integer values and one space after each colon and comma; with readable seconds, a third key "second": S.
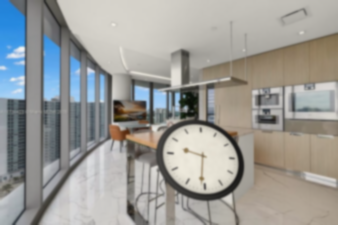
{"hour": 9, "minute": 31}
